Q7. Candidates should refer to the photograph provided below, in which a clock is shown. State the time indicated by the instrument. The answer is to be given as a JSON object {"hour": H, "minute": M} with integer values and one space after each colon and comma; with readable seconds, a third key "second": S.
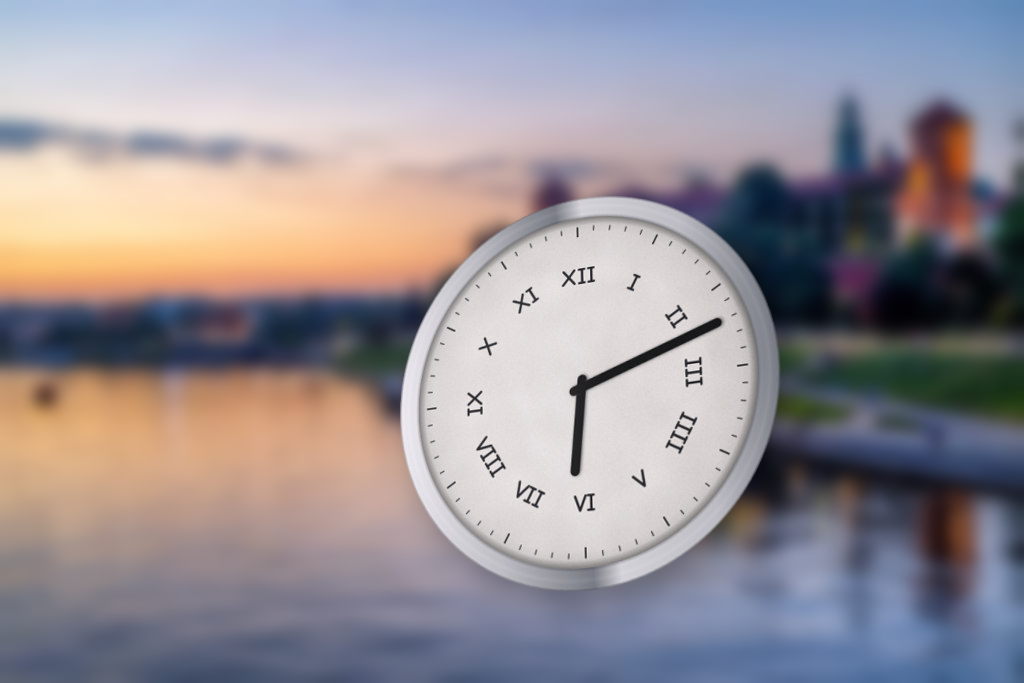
{"hour": 6, "minute": 12}
